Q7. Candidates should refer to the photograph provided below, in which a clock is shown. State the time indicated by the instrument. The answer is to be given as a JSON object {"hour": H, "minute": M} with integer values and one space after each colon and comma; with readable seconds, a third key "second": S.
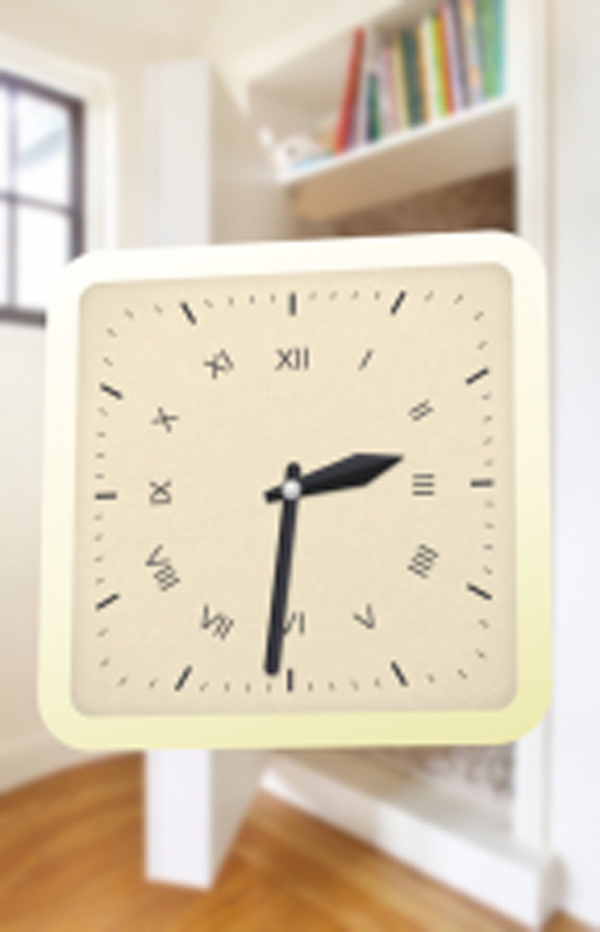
{"hour": 2, "minute": 31}
